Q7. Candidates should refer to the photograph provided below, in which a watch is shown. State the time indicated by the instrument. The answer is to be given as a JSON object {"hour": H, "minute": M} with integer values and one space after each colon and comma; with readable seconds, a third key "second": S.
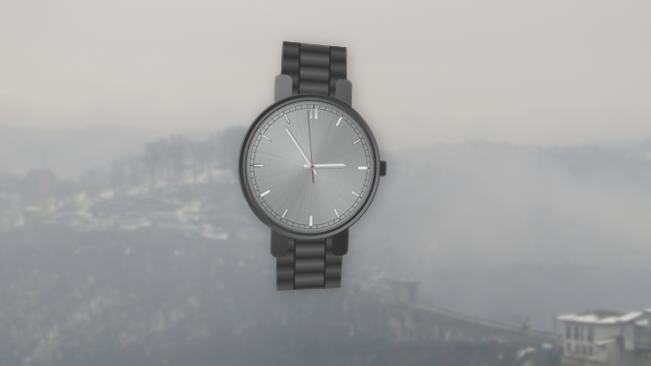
{"hour": 2, "minute": 53, "second": 59}
